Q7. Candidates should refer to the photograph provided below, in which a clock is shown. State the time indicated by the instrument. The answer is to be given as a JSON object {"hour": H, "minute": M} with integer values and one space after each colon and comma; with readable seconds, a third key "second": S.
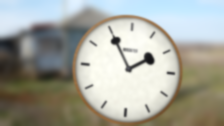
{"hour": 1, "minute": 55}
